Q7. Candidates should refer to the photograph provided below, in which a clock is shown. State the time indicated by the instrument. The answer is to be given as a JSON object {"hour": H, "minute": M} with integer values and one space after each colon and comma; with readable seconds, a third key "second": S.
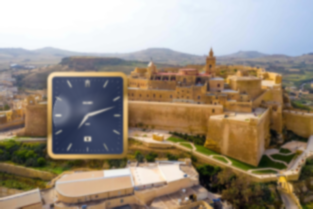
{"hour": 7, "minute": 12}
